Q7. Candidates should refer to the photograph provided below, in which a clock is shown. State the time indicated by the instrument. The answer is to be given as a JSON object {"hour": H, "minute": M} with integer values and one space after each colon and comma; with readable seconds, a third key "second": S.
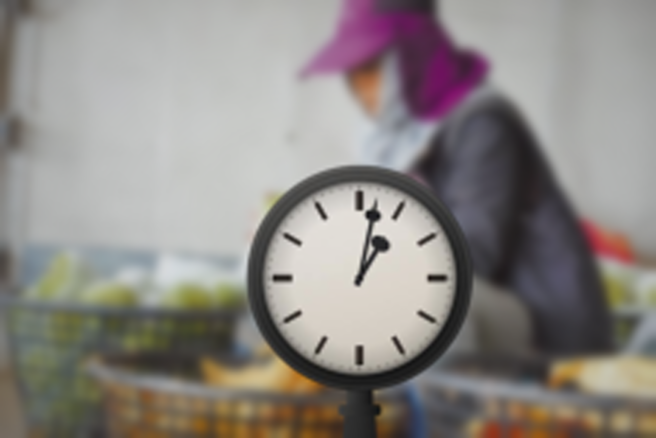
{"hour": 1, "minute": 2}
